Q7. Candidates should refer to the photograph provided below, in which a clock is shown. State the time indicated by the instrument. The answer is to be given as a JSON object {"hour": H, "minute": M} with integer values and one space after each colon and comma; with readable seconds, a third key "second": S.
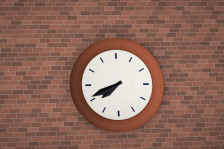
{"hour": 7, "minute": 41}
